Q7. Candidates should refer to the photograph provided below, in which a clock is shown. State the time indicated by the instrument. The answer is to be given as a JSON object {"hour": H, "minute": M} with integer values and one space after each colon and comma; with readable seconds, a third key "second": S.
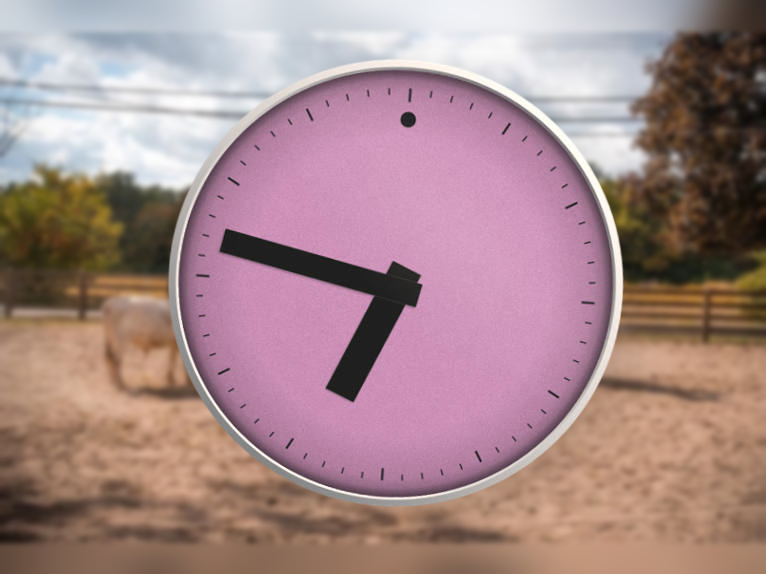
{"hour": 6, "minute": 47}
